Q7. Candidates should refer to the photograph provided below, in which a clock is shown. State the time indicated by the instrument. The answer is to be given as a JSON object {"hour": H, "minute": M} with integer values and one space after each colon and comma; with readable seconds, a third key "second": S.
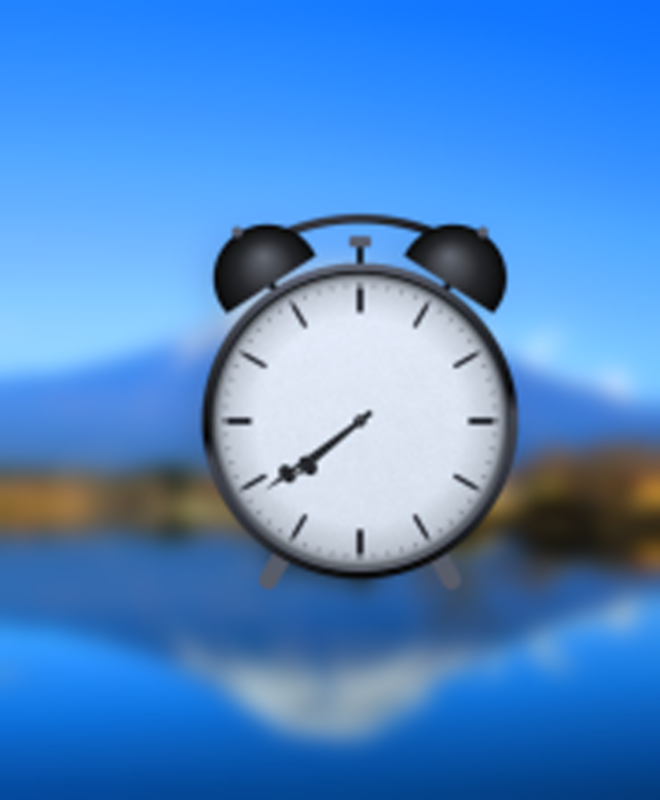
{"hour": 7, "minute": 39}
